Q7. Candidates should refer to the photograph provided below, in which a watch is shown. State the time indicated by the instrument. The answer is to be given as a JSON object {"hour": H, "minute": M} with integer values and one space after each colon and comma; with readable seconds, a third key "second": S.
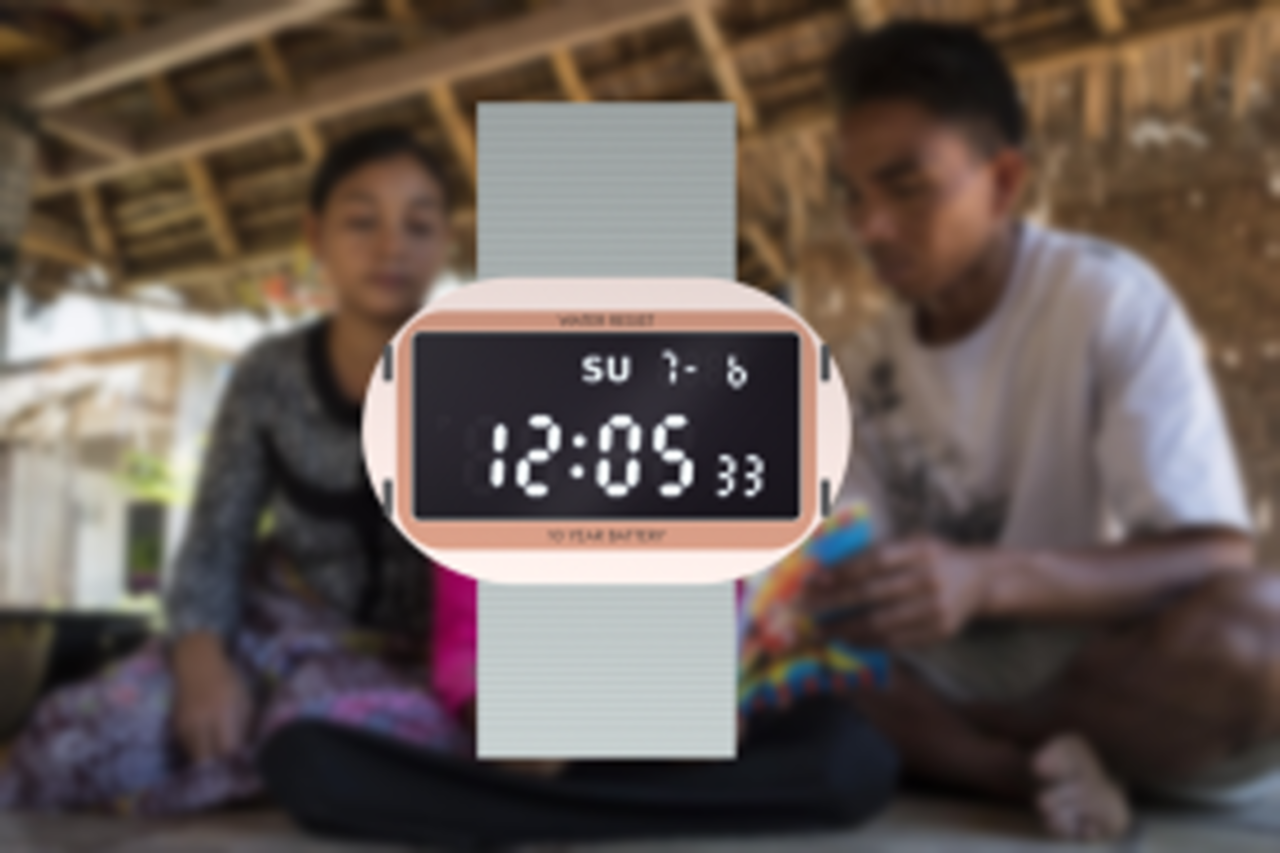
{"hour": 12, "minute": 5, "second": 33}
